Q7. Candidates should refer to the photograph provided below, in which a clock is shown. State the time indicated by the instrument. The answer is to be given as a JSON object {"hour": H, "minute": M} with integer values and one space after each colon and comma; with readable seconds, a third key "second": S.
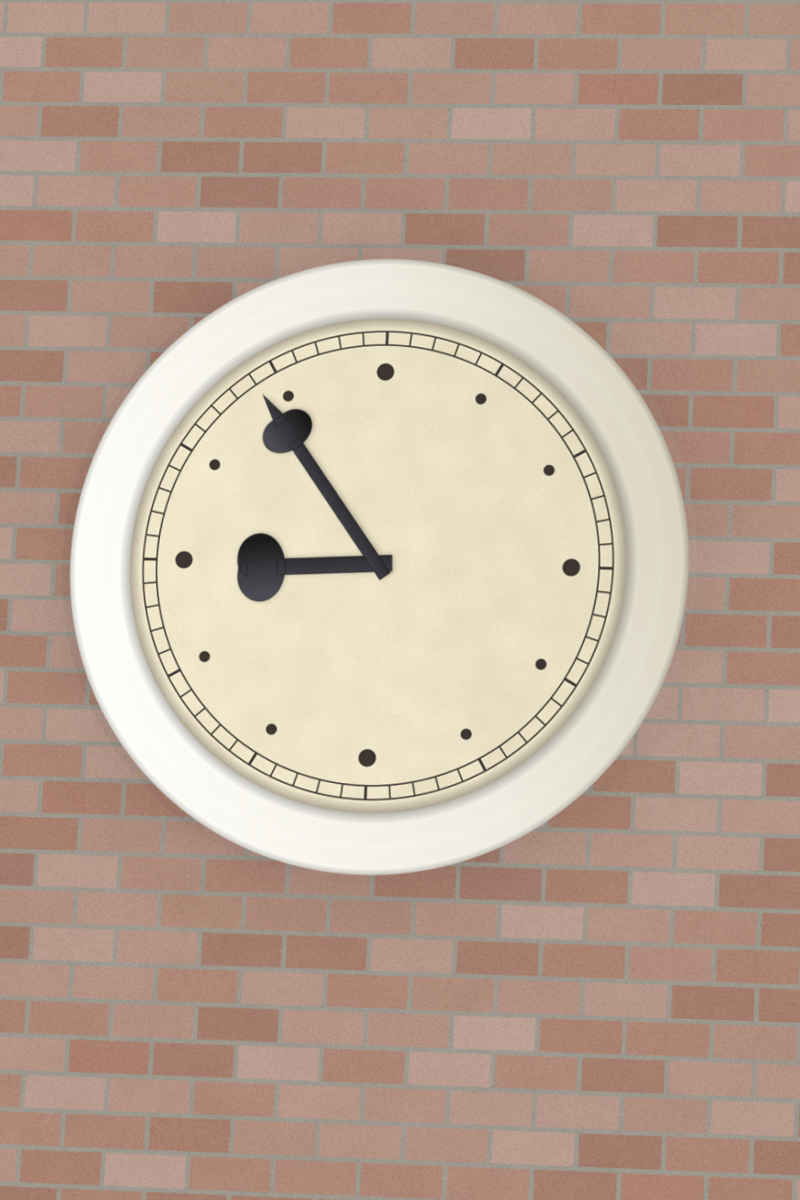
{"hour": 8, "minute": 54}
